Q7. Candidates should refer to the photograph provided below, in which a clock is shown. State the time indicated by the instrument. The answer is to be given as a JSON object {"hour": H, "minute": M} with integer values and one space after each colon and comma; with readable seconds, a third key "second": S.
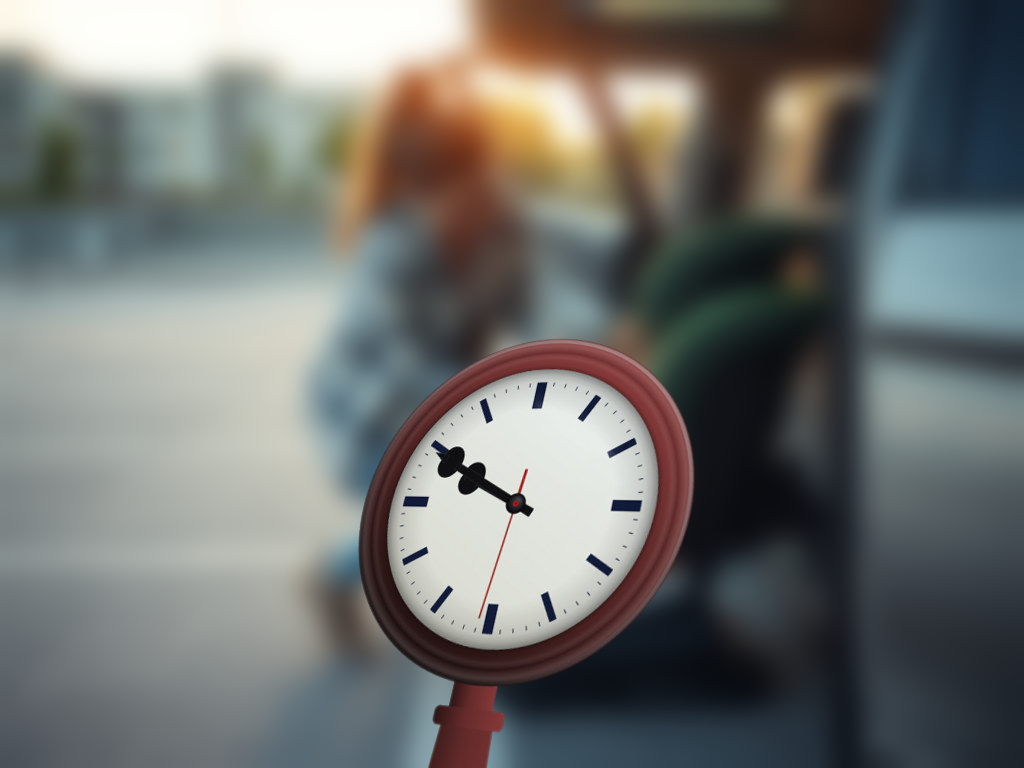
{"hour": 9, "minute": 49, "second": 31}
